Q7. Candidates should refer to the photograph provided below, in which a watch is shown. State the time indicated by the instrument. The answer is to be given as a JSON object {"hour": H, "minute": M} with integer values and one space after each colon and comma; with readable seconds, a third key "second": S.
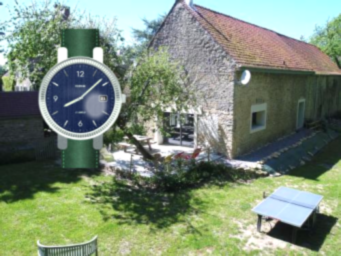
{"hour": 8, "minute": 8}
